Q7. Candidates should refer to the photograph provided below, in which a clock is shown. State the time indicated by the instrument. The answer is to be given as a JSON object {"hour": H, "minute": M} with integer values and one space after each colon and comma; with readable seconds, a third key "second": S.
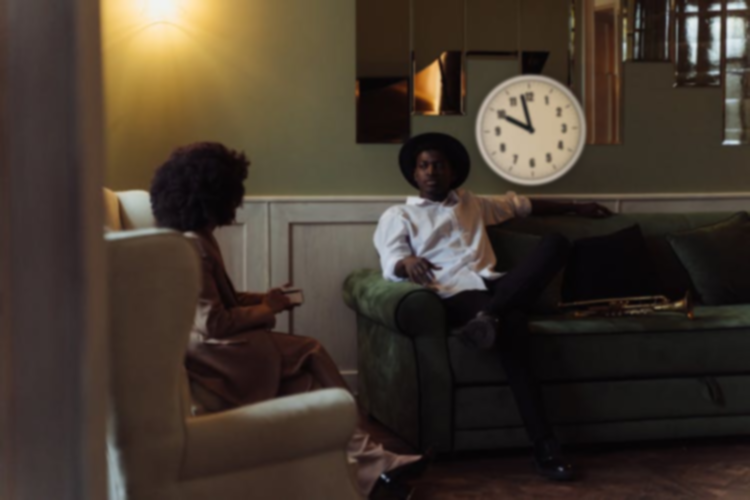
{"hour": 9, "minute": 58}
